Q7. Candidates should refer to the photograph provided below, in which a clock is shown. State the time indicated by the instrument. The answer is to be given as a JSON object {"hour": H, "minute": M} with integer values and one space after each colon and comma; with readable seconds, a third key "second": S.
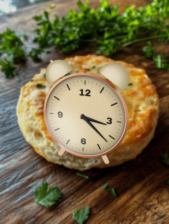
{"hour": 3, "minute": 22}
